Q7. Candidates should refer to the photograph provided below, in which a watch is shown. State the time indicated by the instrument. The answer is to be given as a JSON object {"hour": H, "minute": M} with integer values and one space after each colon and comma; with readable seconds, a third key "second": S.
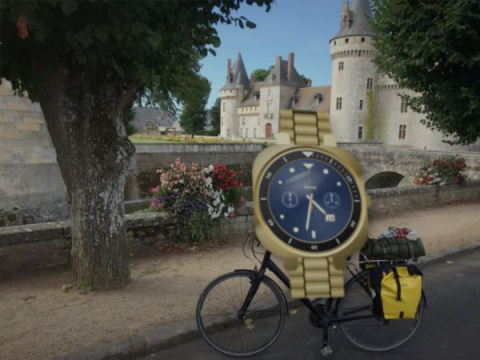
{"hour": 4, "minute": 32}
